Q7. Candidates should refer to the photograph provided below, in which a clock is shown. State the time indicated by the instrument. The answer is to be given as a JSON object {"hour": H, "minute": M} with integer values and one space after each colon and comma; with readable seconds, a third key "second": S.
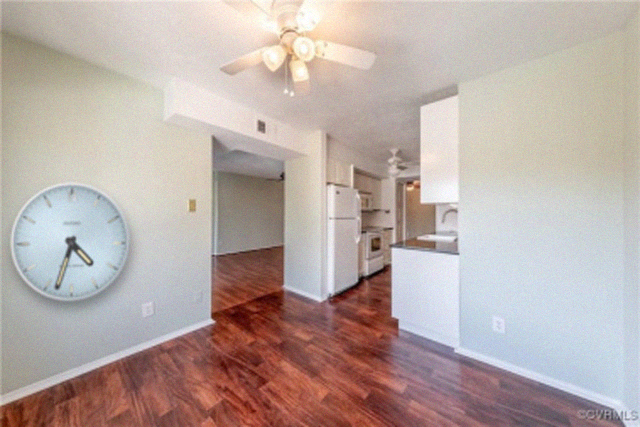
{"hour": 4, "minute": 33}
